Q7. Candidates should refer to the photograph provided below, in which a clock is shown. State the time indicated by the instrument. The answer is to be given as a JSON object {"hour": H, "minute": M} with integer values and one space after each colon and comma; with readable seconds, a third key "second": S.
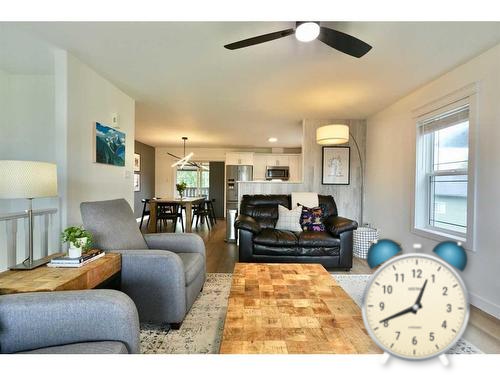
{"hour": 12, "minute": 41}
